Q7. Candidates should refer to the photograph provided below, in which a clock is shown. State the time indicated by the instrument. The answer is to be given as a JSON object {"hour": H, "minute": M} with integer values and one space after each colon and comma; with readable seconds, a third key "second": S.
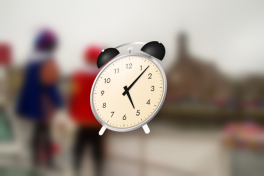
{"hour": 5, "minute": 7}
